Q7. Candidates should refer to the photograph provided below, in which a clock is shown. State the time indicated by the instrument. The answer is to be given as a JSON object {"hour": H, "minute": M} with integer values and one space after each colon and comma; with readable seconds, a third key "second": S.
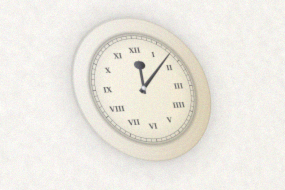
{"hour": 12, "minute": 8}
